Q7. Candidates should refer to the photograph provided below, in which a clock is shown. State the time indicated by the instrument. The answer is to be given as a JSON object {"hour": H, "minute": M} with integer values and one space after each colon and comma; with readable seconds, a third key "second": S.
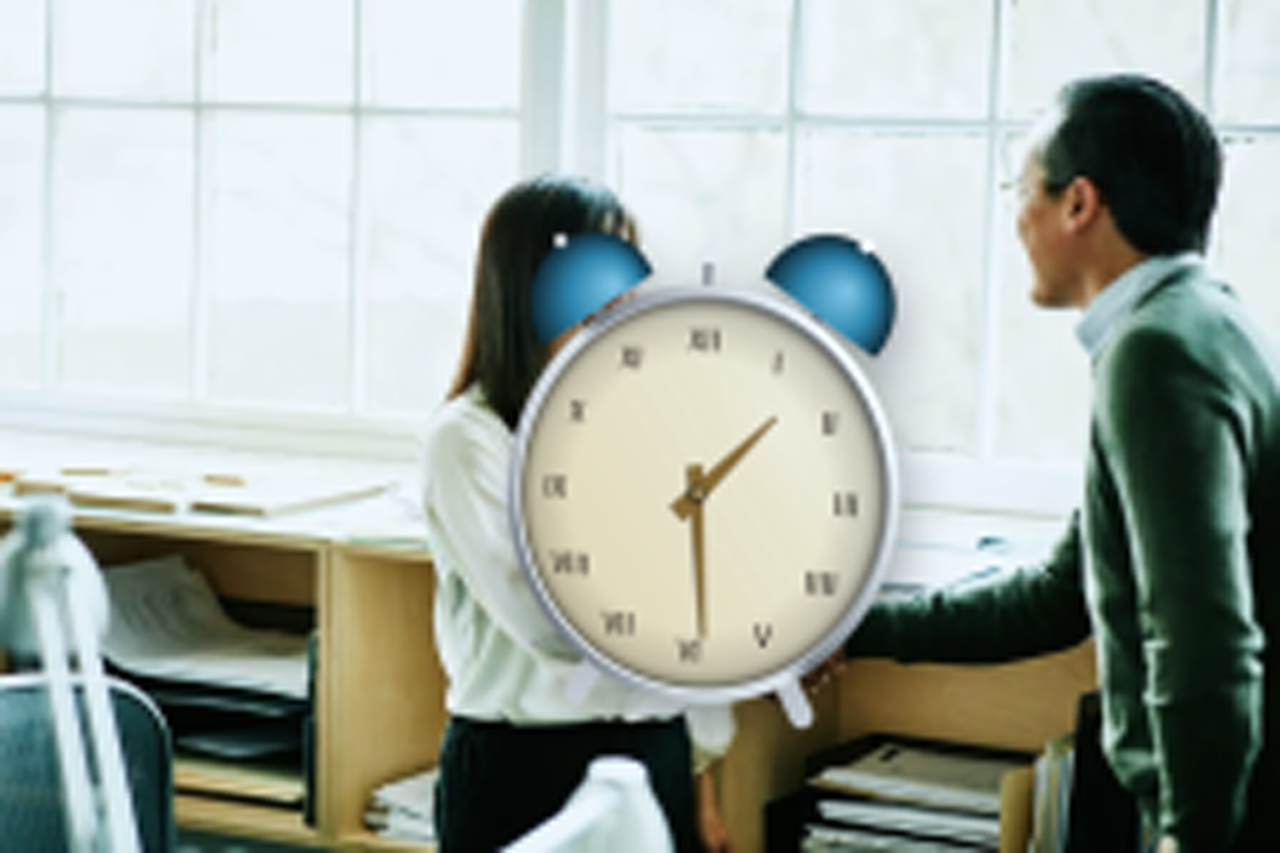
{"hour": 1, "minute": 29}
